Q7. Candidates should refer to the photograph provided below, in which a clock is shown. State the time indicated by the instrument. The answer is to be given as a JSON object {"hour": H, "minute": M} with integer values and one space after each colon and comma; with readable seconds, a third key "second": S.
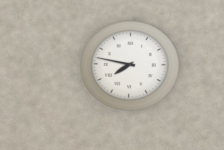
{"hour": 7, "minute": 47}
